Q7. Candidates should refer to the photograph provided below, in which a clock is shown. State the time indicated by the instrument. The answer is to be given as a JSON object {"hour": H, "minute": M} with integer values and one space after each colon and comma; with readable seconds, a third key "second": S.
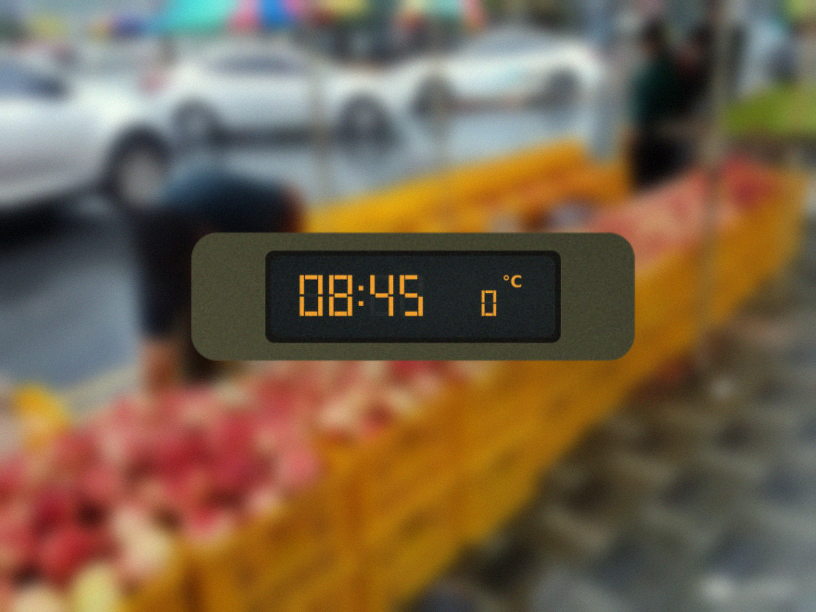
{"hour": 8, "minute": 45}
